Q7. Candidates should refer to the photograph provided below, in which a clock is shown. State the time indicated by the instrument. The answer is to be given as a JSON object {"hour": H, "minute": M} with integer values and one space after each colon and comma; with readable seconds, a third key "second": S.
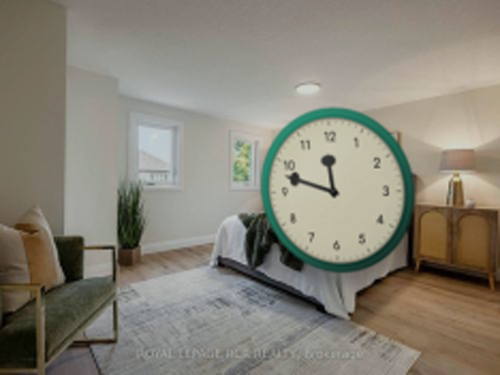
{"hour": 11, "minute": 48}
